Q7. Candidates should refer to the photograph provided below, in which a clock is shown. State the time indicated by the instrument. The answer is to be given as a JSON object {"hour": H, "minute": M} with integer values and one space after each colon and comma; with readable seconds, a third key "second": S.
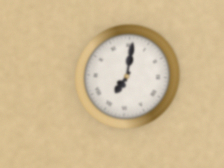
{"hour": 7, "minute": 1}
